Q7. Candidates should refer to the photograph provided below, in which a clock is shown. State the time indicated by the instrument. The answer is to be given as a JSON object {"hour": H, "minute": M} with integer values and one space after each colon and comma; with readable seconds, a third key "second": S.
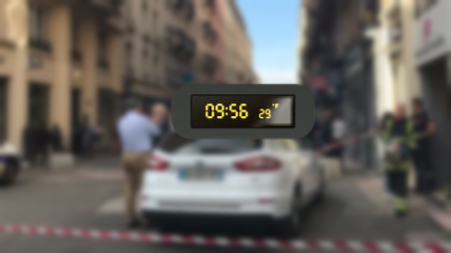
{"hour": 9, "minute": 56}
